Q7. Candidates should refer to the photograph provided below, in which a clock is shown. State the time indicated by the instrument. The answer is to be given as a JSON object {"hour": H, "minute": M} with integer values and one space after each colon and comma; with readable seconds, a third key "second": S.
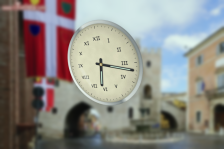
{"hour": 6, "minute": 17}
